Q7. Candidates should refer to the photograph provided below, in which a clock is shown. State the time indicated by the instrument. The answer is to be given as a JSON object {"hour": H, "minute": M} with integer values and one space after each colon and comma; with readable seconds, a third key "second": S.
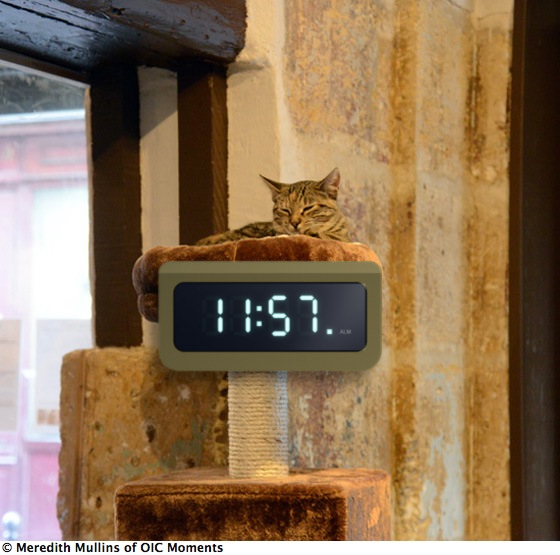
{"hour": 11, "minute": 57}
